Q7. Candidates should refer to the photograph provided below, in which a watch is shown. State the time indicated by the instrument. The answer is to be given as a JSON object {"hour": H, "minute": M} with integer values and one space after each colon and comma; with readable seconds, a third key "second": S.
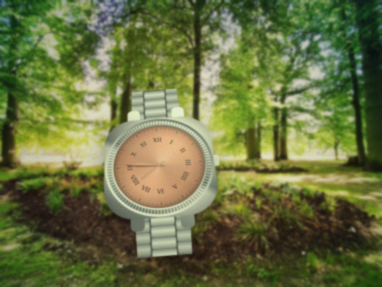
{"hour": 7, "minute": 46}
